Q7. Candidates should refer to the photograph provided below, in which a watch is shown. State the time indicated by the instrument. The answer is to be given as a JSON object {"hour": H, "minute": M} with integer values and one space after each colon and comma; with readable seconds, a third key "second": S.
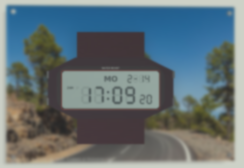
{"hour": 17, "minute": 9}
